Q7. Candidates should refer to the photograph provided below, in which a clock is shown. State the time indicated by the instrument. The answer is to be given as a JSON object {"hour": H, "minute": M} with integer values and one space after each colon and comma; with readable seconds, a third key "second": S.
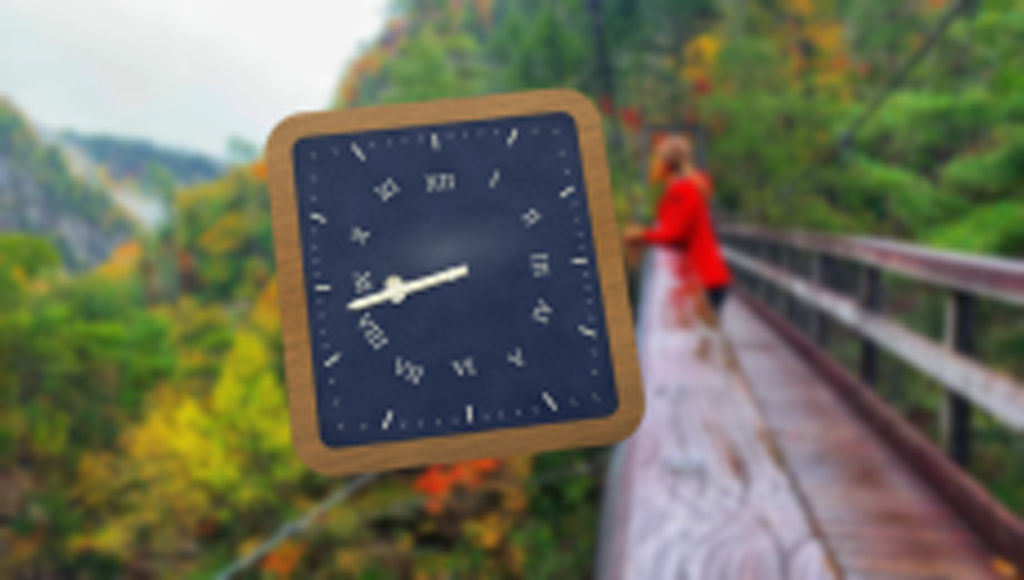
{"hour": 8, "minute": 43}
